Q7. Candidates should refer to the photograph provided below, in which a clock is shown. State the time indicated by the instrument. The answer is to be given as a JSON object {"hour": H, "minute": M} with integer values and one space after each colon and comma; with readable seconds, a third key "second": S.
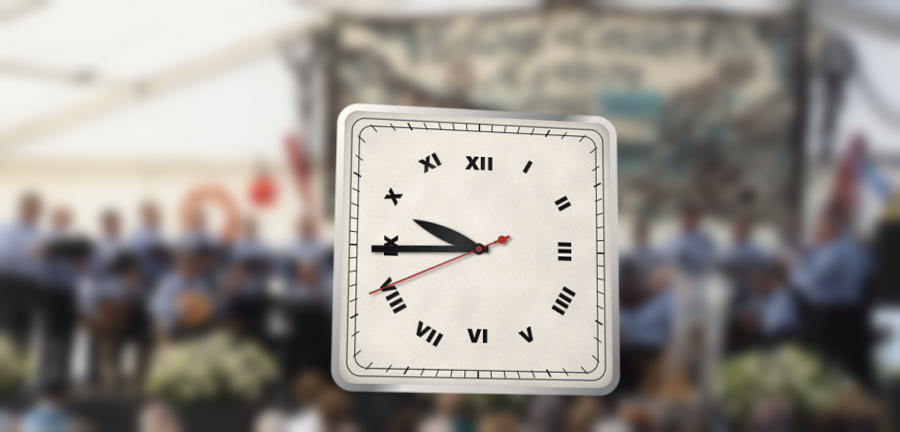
{"hour": 9, "minute": 44, "second": 41}
